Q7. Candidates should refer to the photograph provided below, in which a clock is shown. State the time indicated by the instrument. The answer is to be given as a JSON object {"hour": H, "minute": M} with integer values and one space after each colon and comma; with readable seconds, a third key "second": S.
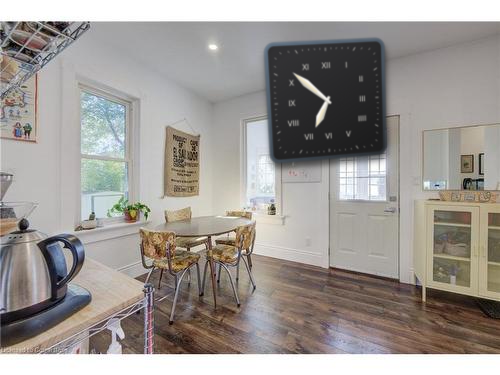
{"hour": 6, "minute": 52}
